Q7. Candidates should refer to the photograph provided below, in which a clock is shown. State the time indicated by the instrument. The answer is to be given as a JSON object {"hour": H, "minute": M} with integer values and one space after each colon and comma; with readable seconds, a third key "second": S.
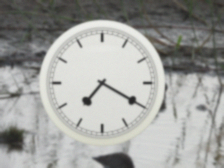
{"hour": 7, "minute": 20}
